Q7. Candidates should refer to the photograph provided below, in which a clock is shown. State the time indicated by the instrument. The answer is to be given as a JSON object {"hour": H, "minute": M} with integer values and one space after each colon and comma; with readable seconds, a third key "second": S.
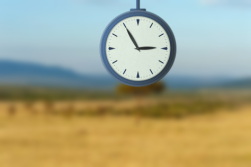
{"hour": 2, "minute": 55}
